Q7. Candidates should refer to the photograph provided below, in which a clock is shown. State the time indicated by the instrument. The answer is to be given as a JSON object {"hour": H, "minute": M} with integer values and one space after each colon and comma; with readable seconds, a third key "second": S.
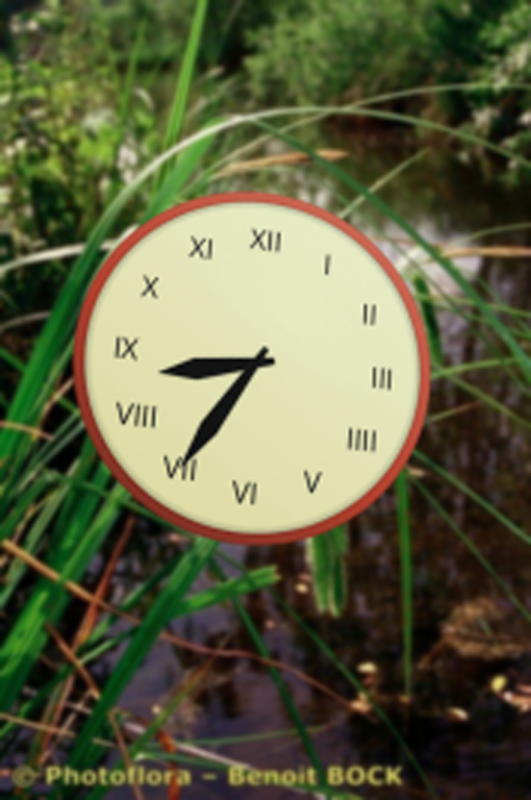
{"hour": 8, "minute": 35}
